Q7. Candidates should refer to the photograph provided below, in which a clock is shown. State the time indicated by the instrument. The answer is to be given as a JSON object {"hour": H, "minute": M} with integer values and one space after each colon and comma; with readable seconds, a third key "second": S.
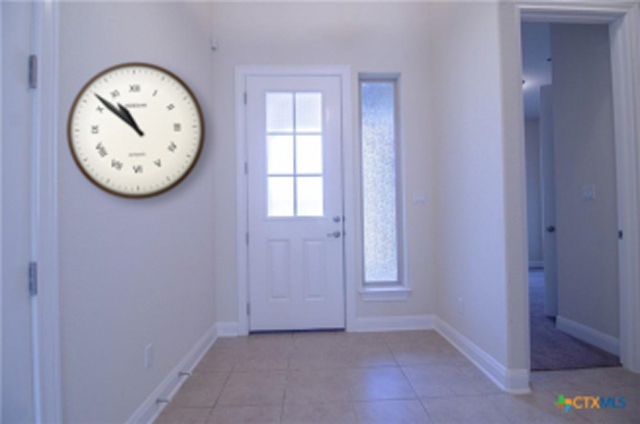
{"hour": 10, "minute": 52}
